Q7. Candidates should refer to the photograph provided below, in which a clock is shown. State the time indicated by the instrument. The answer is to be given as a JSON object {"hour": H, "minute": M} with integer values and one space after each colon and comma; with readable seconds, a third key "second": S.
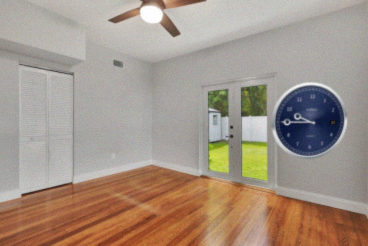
{"hour": 9, "minute": 45}
